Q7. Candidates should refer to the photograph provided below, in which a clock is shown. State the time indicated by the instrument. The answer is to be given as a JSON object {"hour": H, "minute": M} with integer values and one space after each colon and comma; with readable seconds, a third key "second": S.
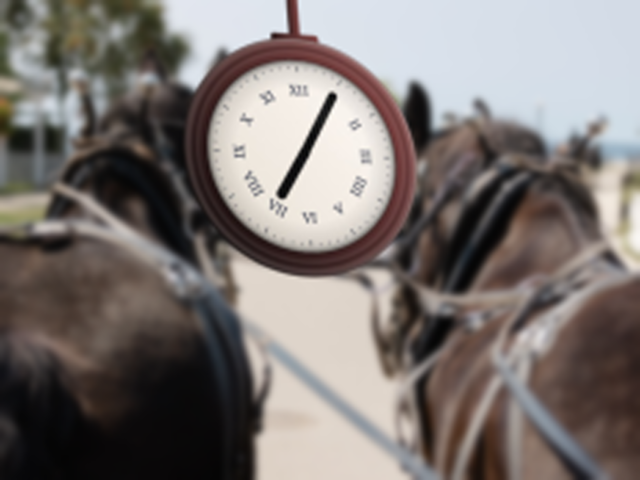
{"hour": 7, "minute": 5}
